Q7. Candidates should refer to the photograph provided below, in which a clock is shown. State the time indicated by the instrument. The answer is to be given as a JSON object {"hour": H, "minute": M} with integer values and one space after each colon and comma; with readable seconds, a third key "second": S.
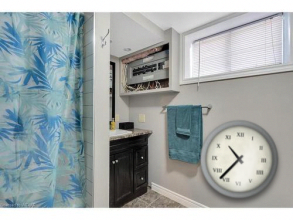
{"hour": 10, "minute": 37}
